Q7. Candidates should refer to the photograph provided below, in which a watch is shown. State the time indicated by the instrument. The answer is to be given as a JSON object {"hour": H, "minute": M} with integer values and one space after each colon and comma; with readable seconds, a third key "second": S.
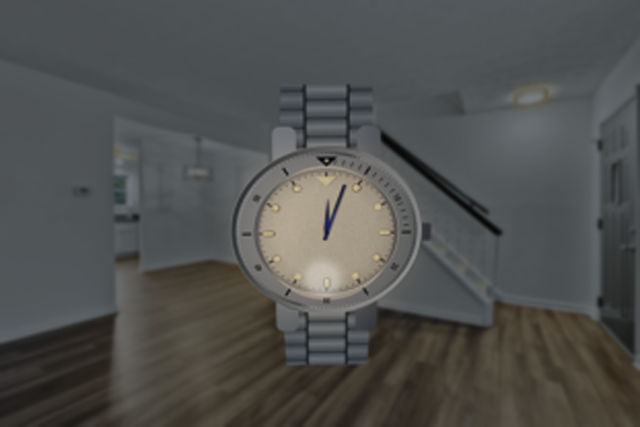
{"hour": 12, "minute": 3}
